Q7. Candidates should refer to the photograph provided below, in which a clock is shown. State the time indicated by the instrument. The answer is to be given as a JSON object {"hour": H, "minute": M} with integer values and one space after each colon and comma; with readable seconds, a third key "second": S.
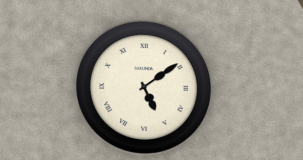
{"hour": 5, "minute": 9}
